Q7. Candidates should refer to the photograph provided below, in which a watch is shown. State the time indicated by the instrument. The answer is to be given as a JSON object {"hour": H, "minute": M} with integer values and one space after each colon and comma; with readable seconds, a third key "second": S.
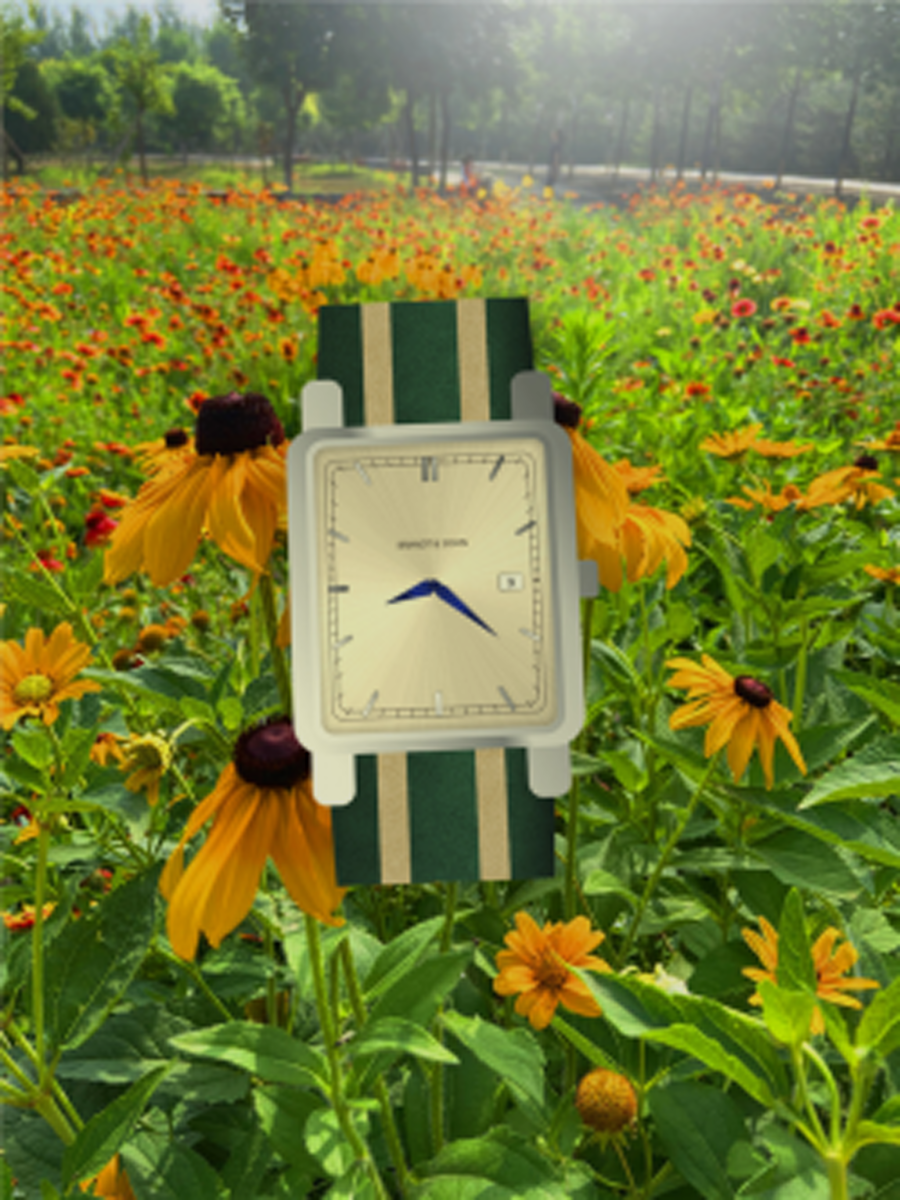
{"hour": 8, "minute": 22}
